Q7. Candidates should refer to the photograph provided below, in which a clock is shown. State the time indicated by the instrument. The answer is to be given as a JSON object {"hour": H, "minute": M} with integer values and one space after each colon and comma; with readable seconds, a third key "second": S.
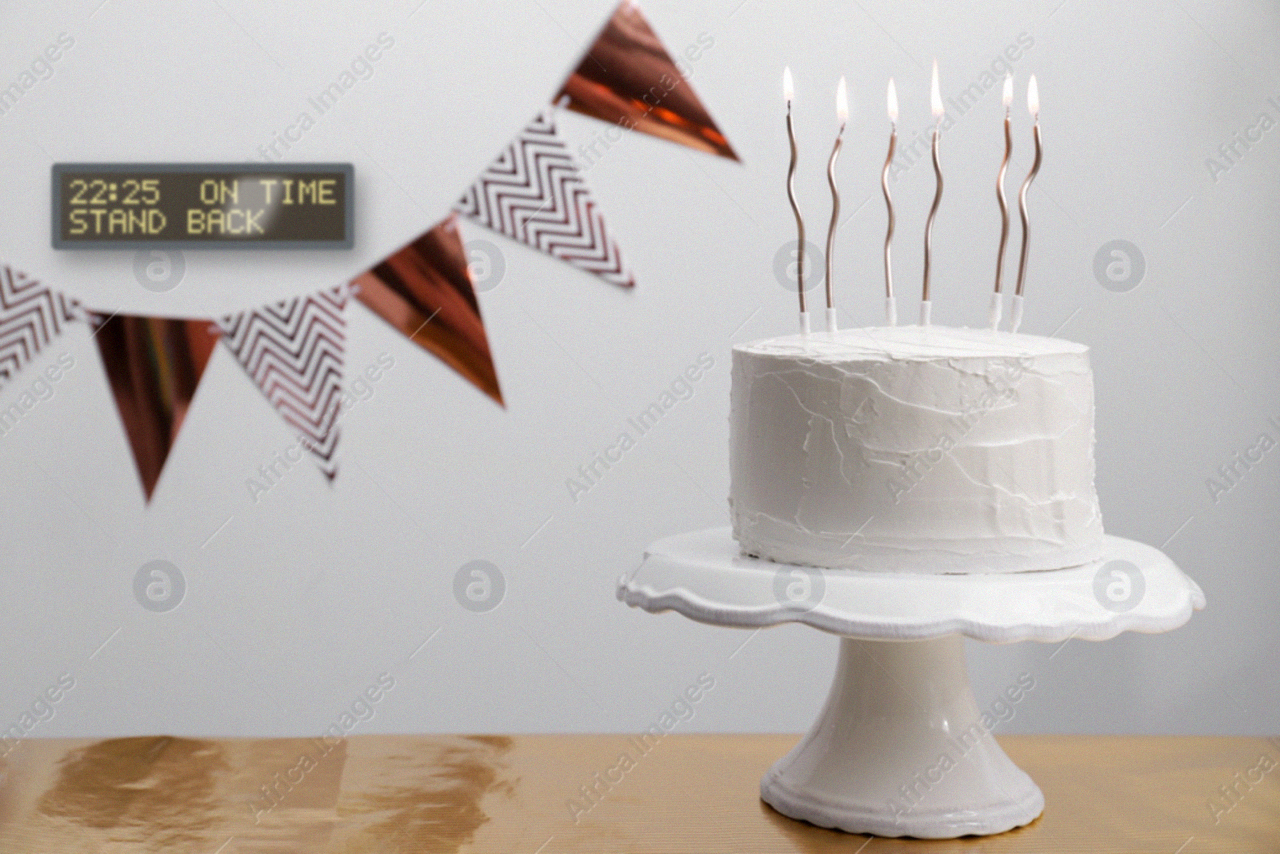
{"hour": 22, "minute": 25}
